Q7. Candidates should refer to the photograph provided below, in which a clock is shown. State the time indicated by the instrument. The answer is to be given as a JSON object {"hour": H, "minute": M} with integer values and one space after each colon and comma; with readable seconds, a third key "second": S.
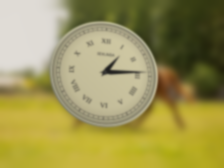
{"hour": 1, "minute": 14}
